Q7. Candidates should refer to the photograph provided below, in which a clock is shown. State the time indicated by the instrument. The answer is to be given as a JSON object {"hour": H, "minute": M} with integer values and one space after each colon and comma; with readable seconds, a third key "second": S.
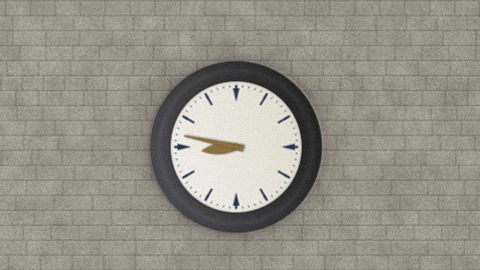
{"hour": 8, "minute": 47}
